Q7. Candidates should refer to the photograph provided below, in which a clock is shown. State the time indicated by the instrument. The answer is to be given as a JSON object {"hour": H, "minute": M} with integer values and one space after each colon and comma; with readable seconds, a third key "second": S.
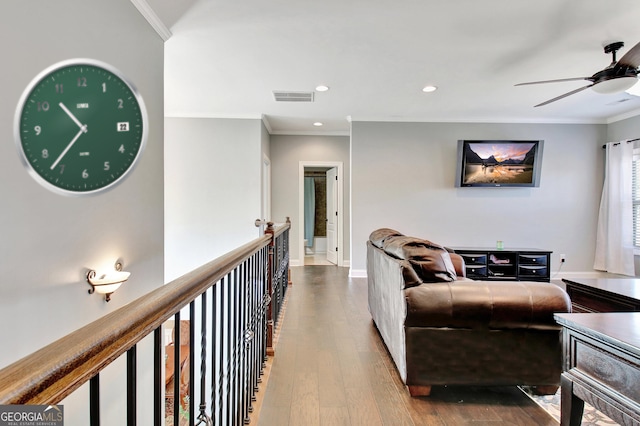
{"hour": 10, "minute": 37}
